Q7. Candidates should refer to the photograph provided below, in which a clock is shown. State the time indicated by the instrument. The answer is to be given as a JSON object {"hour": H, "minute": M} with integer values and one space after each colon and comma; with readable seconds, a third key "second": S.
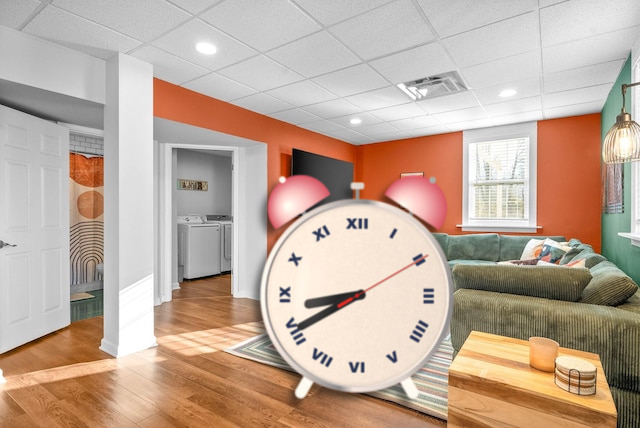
{"hour": 8, "minute": 40, "second": 10}
